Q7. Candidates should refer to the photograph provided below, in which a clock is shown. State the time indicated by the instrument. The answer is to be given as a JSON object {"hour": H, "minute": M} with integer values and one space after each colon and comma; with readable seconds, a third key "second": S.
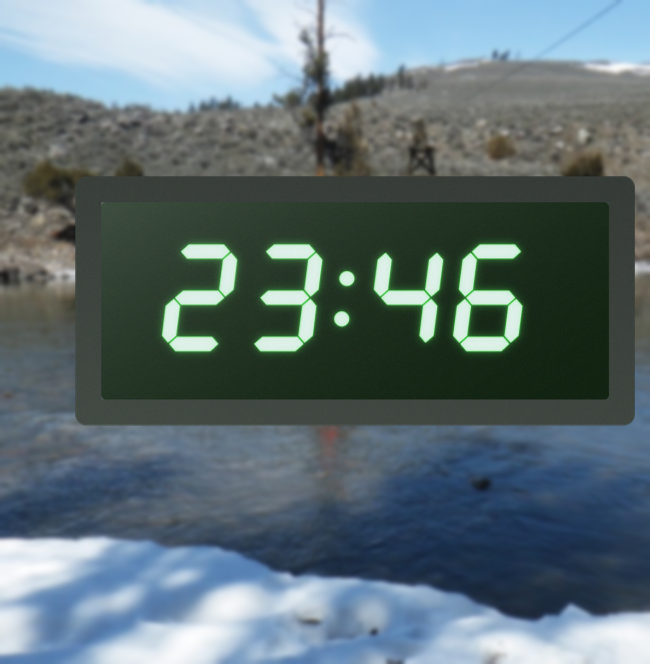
{"hour": 23, "minute": 46}
